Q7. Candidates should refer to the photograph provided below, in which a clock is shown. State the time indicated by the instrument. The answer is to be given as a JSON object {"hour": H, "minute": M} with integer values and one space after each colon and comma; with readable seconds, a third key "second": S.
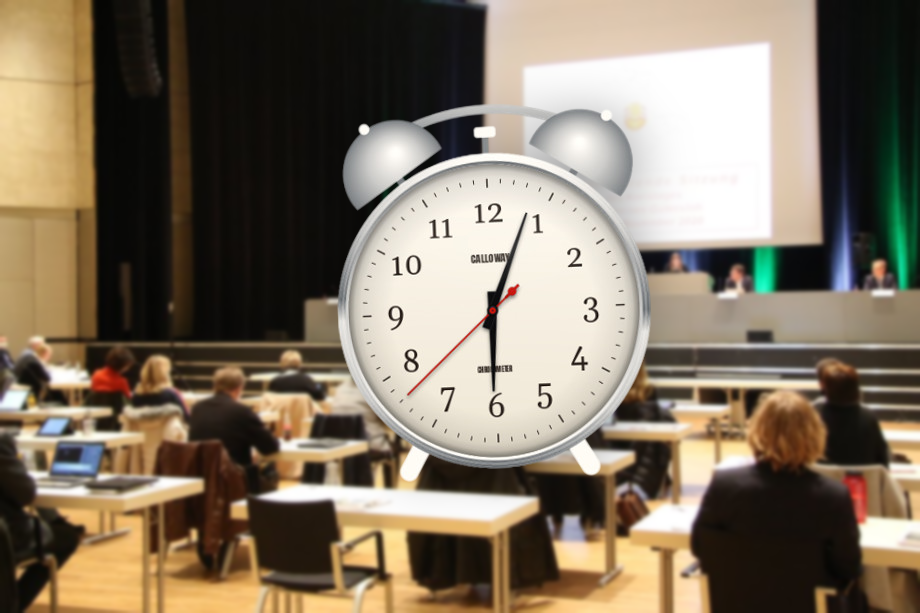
{"hour": 6, "minute": 3, "second": 38}
